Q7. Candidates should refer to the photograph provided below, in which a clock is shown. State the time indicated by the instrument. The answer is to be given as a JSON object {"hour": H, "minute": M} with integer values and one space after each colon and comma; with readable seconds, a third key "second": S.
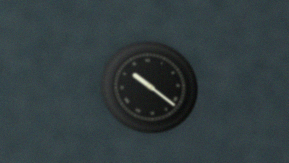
{"hour": 10, "minute": 22}
